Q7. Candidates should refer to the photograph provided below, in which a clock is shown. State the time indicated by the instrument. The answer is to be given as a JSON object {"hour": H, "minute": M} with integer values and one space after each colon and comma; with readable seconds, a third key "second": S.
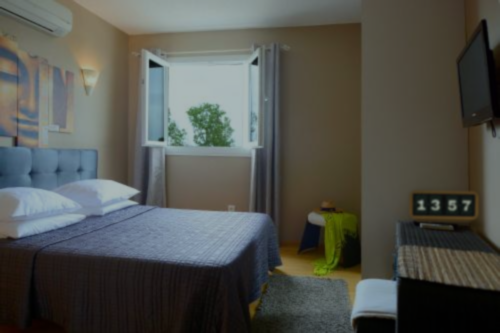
{"hour": 13, "minute": 57}
